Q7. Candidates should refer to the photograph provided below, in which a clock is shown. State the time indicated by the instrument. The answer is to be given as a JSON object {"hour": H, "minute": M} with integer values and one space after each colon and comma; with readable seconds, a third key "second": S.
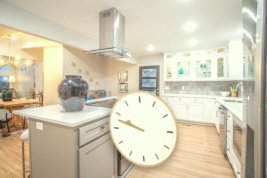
{"hour": 9, "minute": 48}
